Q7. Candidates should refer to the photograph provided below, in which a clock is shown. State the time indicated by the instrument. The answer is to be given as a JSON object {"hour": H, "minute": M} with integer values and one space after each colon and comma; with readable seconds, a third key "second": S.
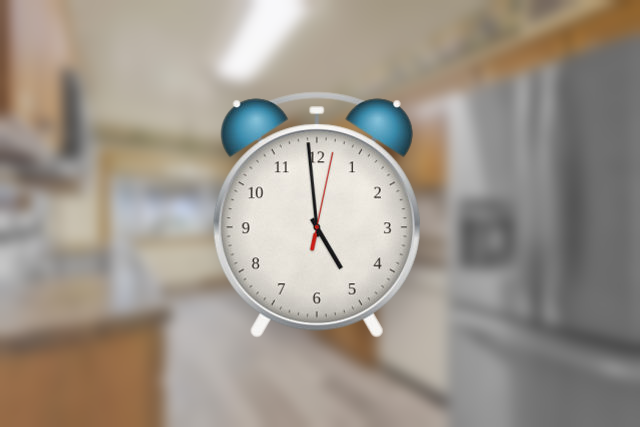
{"hour": 4, "minute": 59, "second": 2}
